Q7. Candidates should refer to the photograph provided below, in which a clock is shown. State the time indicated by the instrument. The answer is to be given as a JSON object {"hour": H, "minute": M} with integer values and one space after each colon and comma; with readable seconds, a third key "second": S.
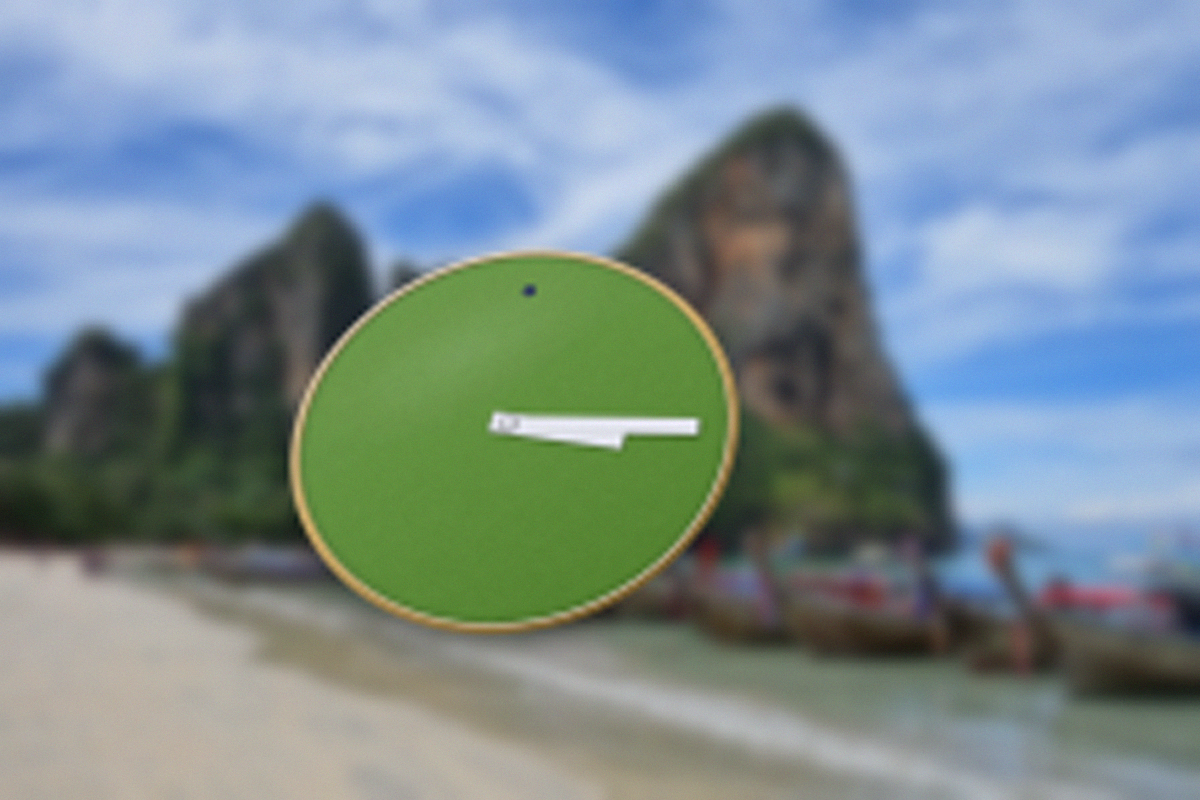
{"hour": 3, "minute": 15}
